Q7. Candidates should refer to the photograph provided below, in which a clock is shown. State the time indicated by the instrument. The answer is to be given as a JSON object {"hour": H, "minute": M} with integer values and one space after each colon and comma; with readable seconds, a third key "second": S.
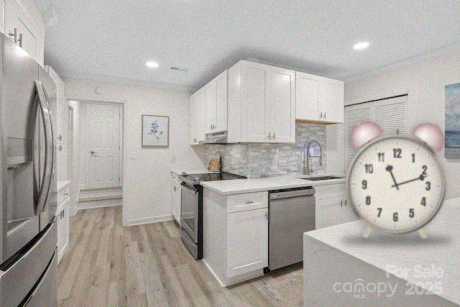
{"hour": 11, "minute": 12}
